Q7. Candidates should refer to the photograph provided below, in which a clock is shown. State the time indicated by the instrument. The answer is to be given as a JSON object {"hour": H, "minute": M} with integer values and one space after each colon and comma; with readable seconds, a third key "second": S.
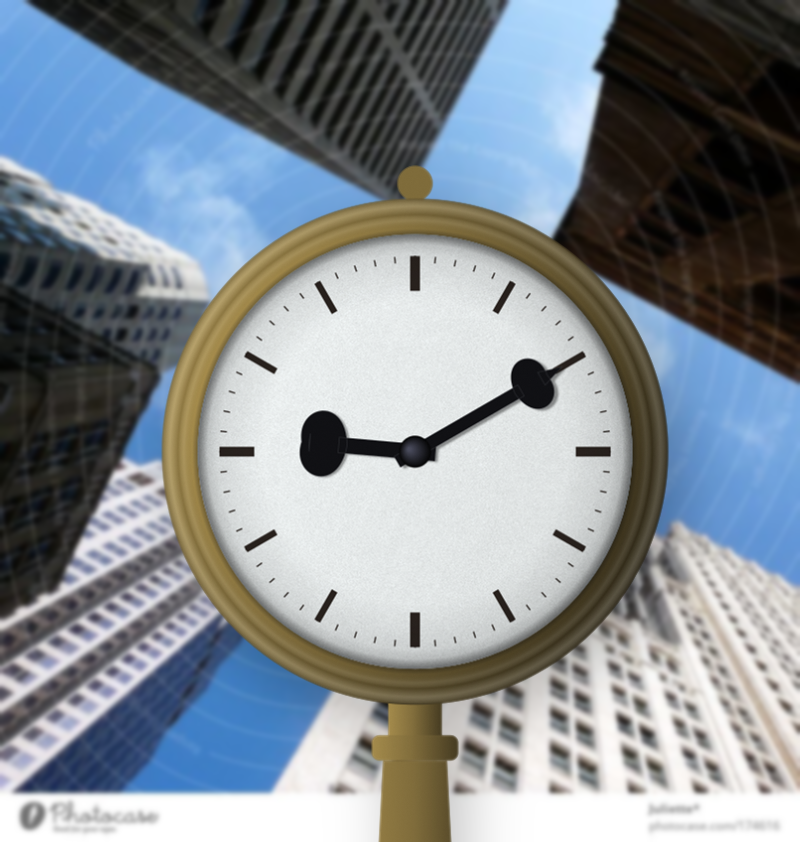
{"hour": 9, "minute": 10}
